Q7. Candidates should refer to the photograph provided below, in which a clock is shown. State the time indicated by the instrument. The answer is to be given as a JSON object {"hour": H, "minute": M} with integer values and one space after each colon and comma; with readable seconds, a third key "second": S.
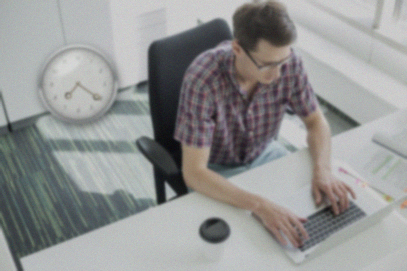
{"hour": 7, "minute": 21}
